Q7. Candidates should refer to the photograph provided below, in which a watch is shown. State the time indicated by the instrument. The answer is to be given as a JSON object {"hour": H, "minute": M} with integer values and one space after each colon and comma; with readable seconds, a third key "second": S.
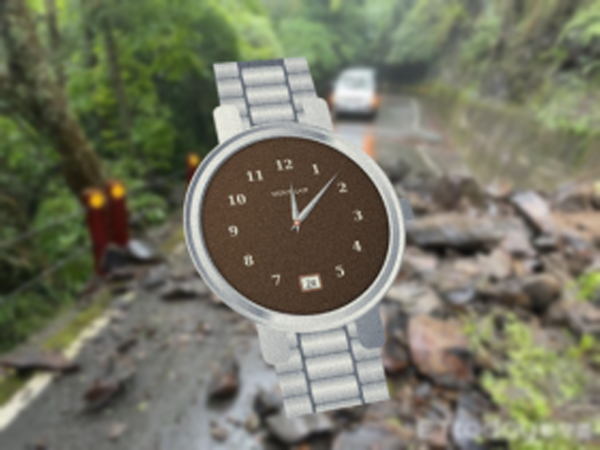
{"hour": 12, "minute": 8}
